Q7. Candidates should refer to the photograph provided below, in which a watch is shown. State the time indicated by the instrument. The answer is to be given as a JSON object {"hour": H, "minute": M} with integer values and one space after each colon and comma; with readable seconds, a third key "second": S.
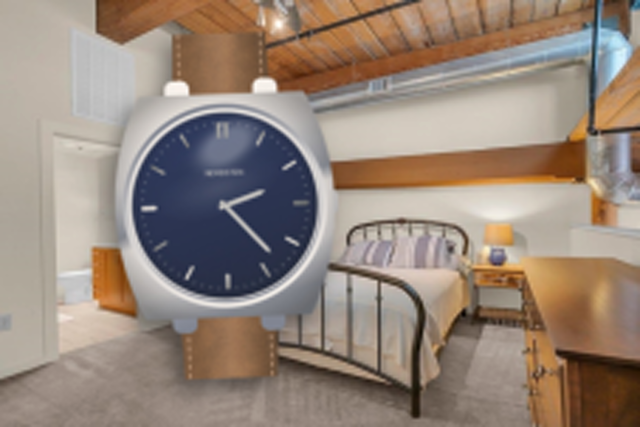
{"hour": 2, "minute": 23}
